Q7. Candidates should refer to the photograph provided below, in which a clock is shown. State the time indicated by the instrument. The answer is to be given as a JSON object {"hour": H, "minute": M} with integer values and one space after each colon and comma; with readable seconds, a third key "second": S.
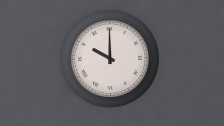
{"hour": 10, "minute": 0}
